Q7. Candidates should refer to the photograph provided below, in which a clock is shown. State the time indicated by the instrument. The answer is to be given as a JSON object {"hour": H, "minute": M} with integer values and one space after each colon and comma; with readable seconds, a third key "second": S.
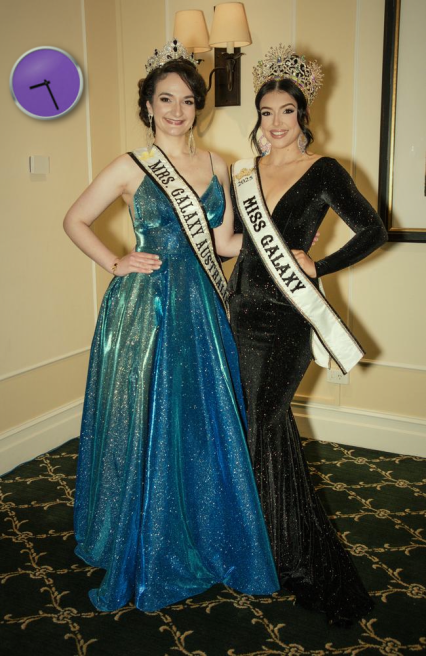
{"hour": 8, "minute": 26}
